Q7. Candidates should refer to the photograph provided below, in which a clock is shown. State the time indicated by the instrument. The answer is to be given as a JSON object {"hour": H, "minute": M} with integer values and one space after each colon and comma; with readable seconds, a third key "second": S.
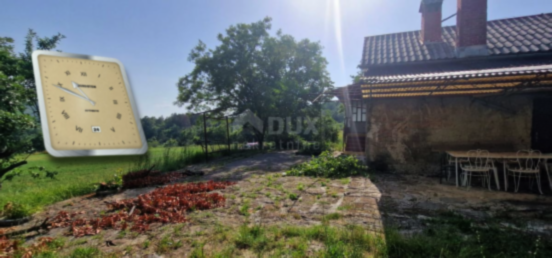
{"hour": 10, "minute": 49}
